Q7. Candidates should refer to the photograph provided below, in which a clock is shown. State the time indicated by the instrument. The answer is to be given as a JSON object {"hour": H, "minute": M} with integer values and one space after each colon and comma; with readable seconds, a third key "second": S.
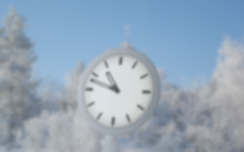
{"hour": 10, "minute": 48}
